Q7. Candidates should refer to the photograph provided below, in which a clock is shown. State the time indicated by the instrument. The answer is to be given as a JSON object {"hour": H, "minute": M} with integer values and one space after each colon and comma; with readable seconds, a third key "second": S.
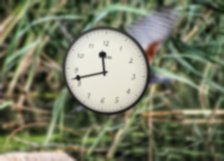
{"hour": 11, "minute": 42}
